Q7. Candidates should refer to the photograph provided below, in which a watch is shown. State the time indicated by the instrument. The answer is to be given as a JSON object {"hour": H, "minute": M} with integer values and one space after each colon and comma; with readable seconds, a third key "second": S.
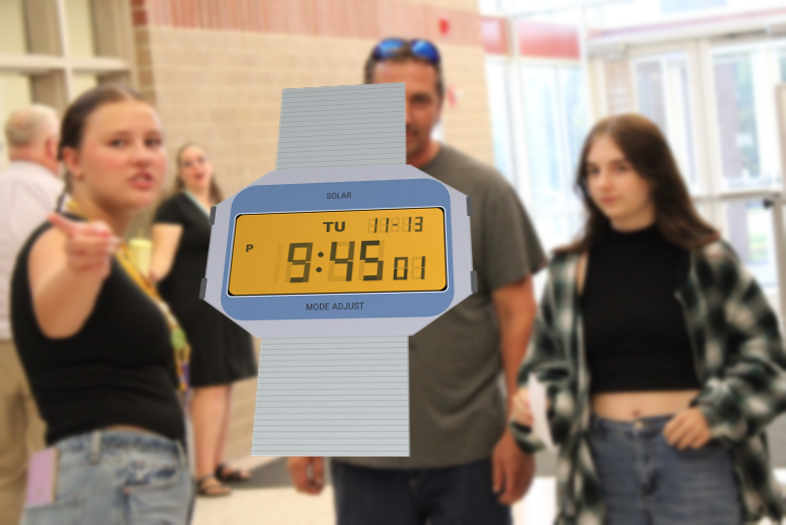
{"hour": 9, "minute": 45, "second": 1}
